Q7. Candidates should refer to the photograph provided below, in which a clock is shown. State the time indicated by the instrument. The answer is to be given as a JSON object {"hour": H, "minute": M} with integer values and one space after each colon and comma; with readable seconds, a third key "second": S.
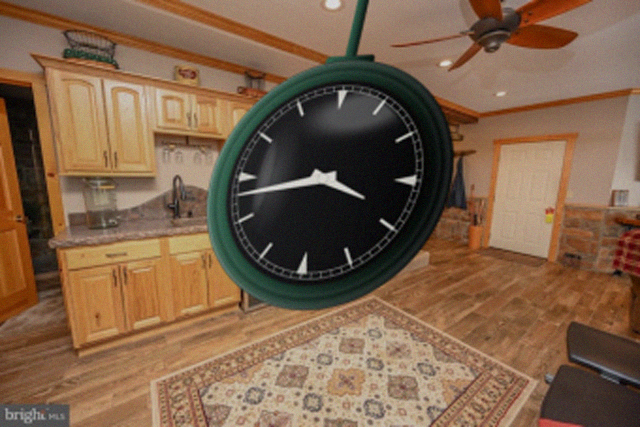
{"hour": 3, "minute": 43}
